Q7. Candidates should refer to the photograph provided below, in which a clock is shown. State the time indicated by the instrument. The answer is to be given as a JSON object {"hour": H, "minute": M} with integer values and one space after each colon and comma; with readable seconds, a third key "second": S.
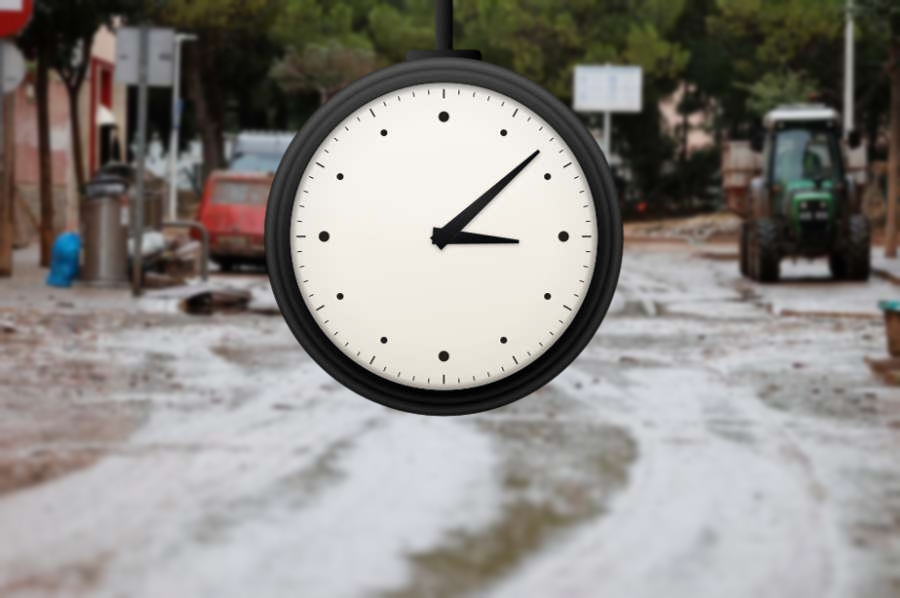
{"hour": 3, "minute": 8}
